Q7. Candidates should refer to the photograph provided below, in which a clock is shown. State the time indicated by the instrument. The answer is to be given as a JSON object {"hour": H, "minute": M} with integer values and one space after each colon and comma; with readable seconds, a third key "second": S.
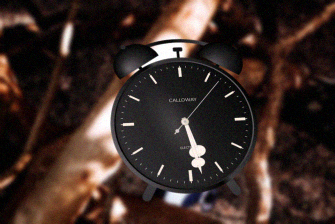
{"hour": 5, "minute": 28, "second": 7}
